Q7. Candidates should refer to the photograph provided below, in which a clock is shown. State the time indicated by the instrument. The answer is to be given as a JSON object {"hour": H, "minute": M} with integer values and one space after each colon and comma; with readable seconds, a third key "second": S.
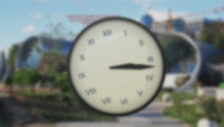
{"hour": 3, "minute": 17}
